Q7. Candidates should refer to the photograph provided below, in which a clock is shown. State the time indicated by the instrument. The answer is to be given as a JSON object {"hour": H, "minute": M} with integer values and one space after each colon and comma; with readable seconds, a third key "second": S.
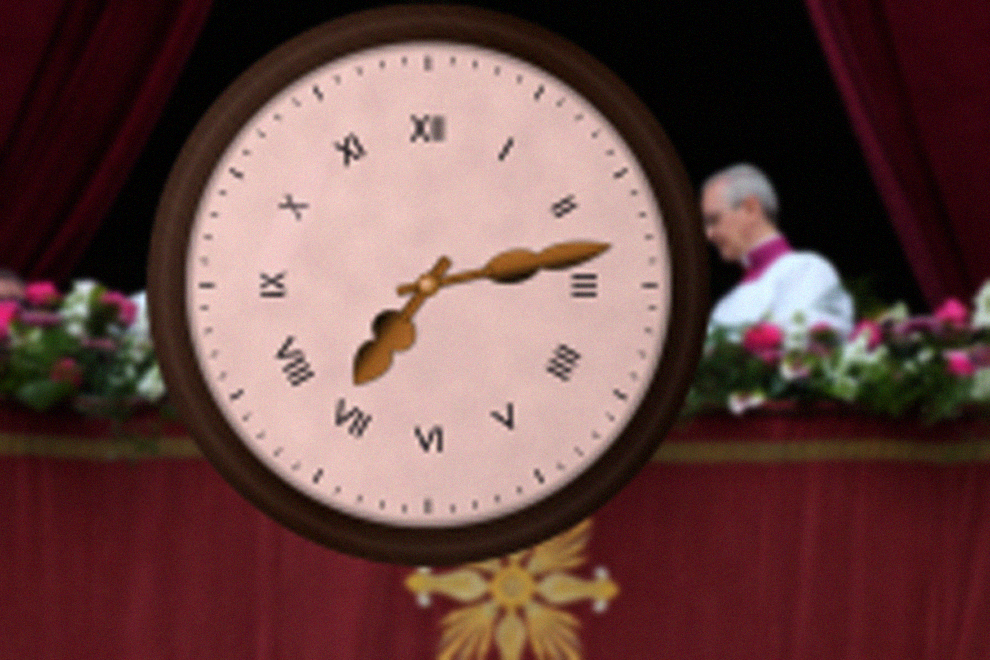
{"hour": 7, "minute": 13}
